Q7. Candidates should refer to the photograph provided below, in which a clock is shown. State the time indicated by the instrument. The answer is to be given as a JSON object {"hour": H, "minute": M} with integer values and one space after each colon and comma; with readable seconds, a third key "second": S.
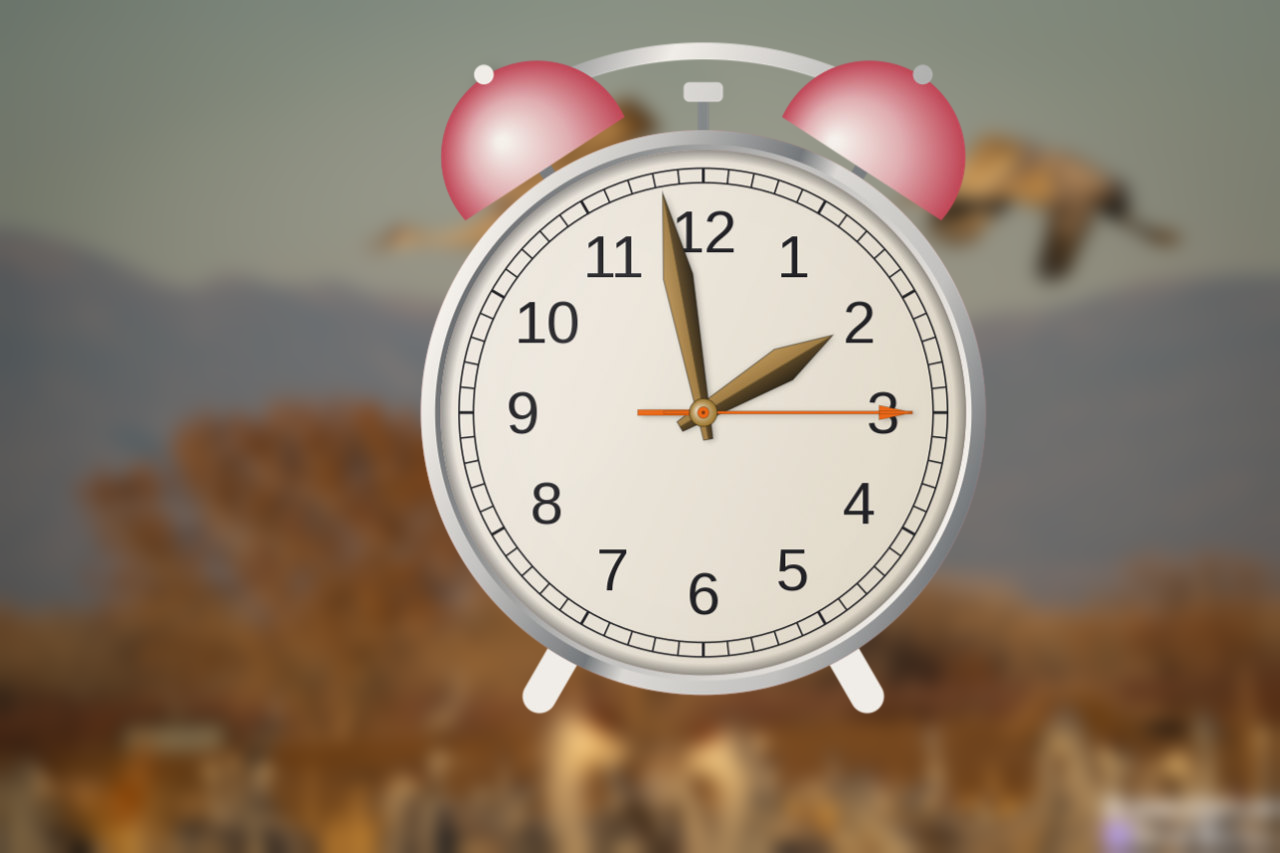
{"hour": 1, "minute": 58, "second": 15}
